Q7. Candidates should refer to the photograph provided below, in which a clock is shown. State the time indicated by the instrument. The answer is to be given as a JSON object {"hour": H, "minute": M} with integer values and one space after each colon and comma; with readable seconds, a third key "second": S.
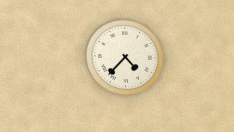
{"hour": 4, "minute": 37}
